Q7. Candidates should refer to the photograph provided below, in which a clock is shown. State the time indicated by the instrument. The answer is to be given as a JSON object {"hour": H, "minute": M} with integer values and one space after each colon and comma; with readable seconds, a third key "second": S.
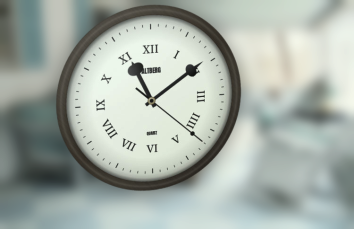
{"hour": 11, "minute": 9, "second": 22}
